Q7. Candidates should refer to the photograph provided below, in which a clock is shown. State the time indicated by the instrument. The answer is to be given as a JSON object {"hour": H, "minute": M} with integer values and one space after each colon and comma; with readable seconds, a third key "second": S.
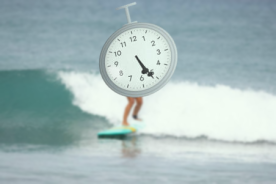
{"hour": 5, "minute": 26}
